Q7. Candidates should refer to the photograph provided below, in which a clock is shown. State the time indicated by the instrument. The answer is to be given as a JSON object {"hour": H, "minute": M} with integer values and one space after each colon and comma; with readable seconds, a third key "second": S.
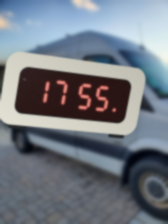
{"hour": 17, "minute": 55}
